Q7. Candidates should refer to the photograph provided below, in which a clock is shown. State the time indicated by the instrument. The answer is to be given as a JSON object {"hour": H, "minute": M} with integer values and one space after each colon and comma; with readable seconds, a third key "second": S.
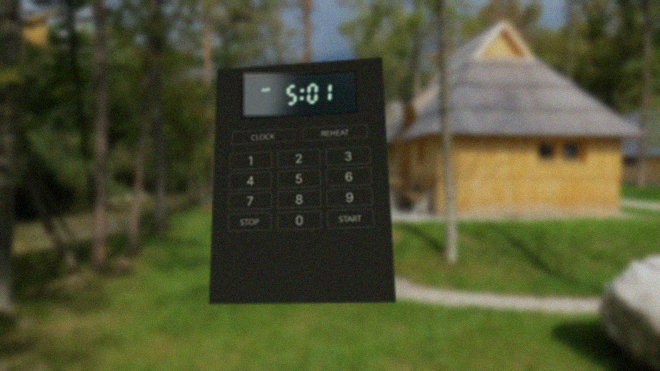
{"hour": 5, "minute": 1}
